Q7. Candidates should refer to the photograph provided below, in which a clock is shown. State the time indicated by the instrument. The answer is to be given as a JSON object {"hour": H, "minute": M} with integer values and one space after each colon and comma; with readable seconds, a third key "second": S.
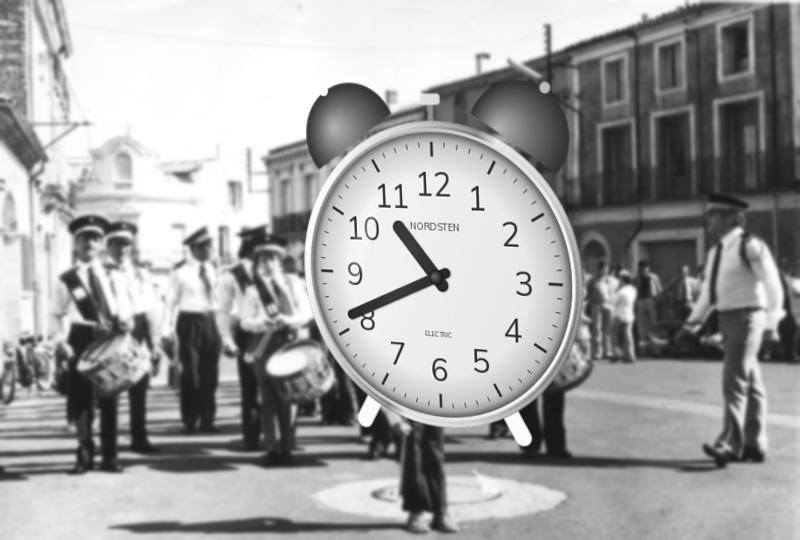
{"hour": 10, "minute": 41}
